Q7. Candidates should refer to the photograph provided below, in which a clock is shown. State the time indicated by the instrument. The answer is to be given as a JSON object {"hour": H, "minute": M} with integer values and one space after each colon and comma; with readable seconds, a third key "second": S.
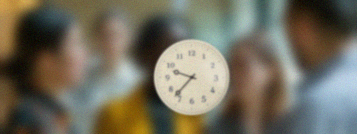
{"hour": 9, "minute": 37}
